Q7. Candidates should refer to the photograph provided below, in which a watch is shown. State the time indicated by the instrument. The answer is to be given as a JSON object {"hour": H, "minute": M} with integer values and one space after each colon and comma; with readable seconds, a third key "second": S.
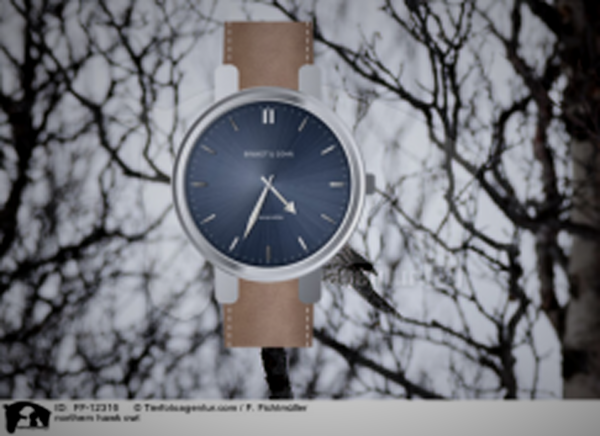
{"hour": 4, "minute": 34}
